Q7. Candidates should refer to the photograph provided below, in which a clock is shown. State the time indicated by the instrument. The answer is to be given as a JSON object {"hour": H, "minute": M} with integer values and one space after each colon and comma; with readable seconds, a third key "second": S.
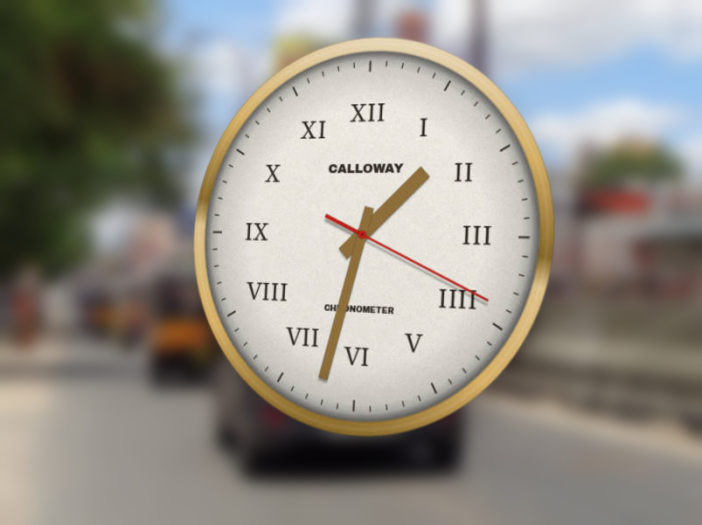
{"hour": 1, "minute": 32, "second": 19}
